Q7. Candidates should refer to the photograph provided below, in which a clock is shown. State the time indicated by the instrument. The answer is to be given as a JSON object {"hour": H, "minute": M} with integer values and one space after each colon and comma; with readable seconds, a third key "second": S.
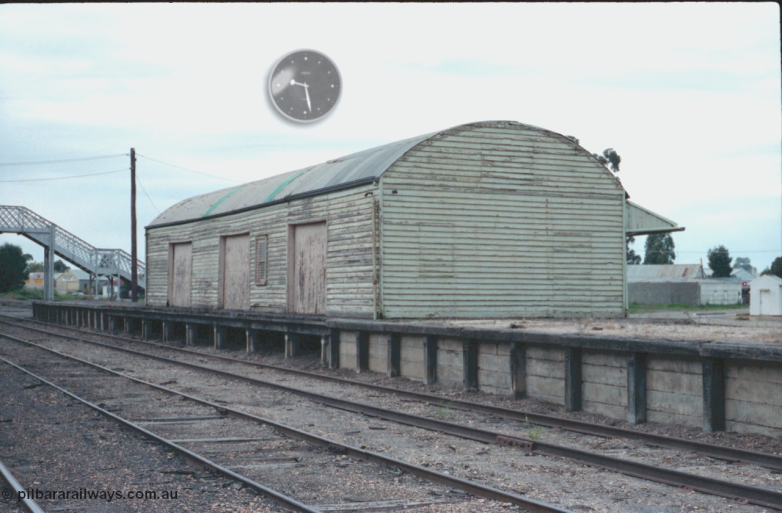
{"hour": 9, "minute": 28}
